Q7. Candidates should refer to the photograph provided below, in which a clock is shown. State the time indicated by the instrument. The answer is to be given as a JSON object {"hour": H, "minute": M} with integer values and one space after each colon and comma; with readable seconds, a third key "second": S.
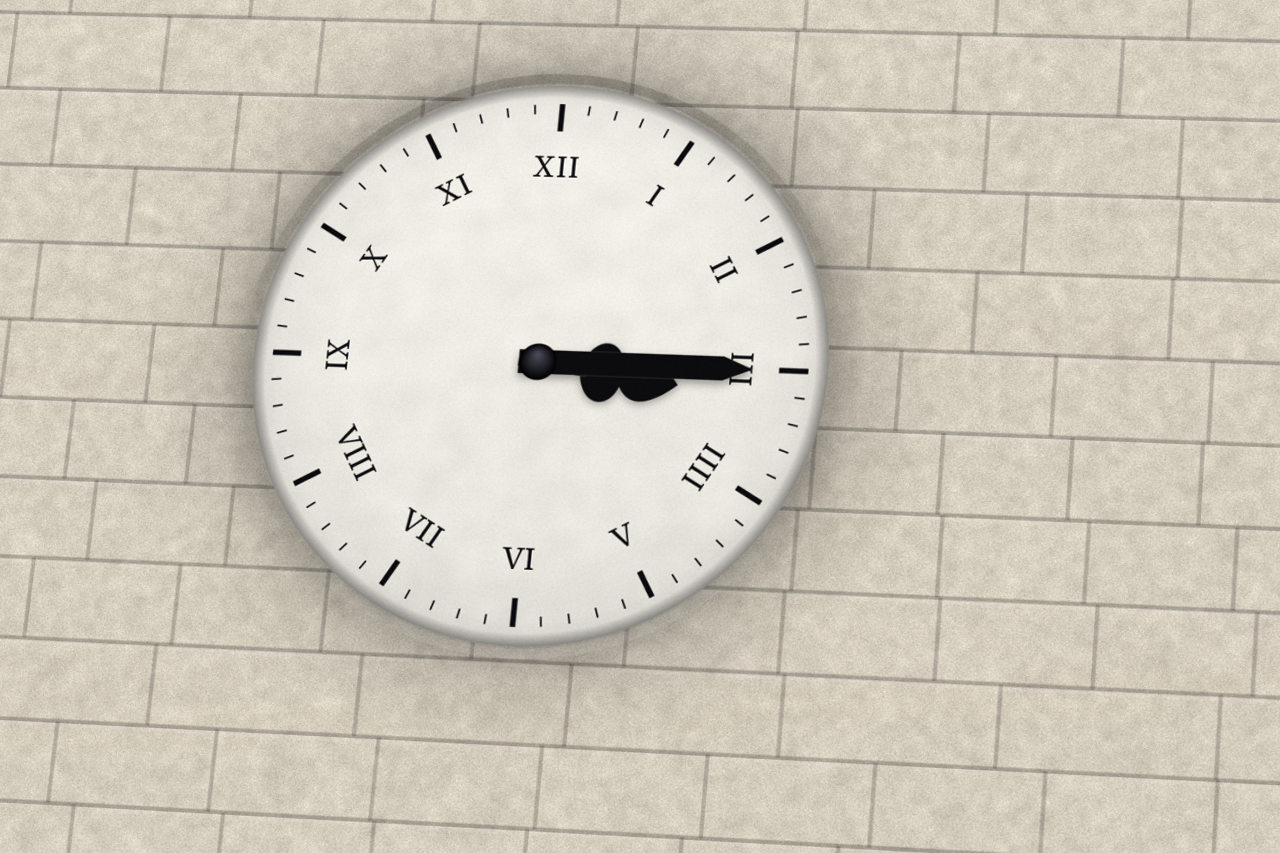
{"hour": 3, "minute": 15}
